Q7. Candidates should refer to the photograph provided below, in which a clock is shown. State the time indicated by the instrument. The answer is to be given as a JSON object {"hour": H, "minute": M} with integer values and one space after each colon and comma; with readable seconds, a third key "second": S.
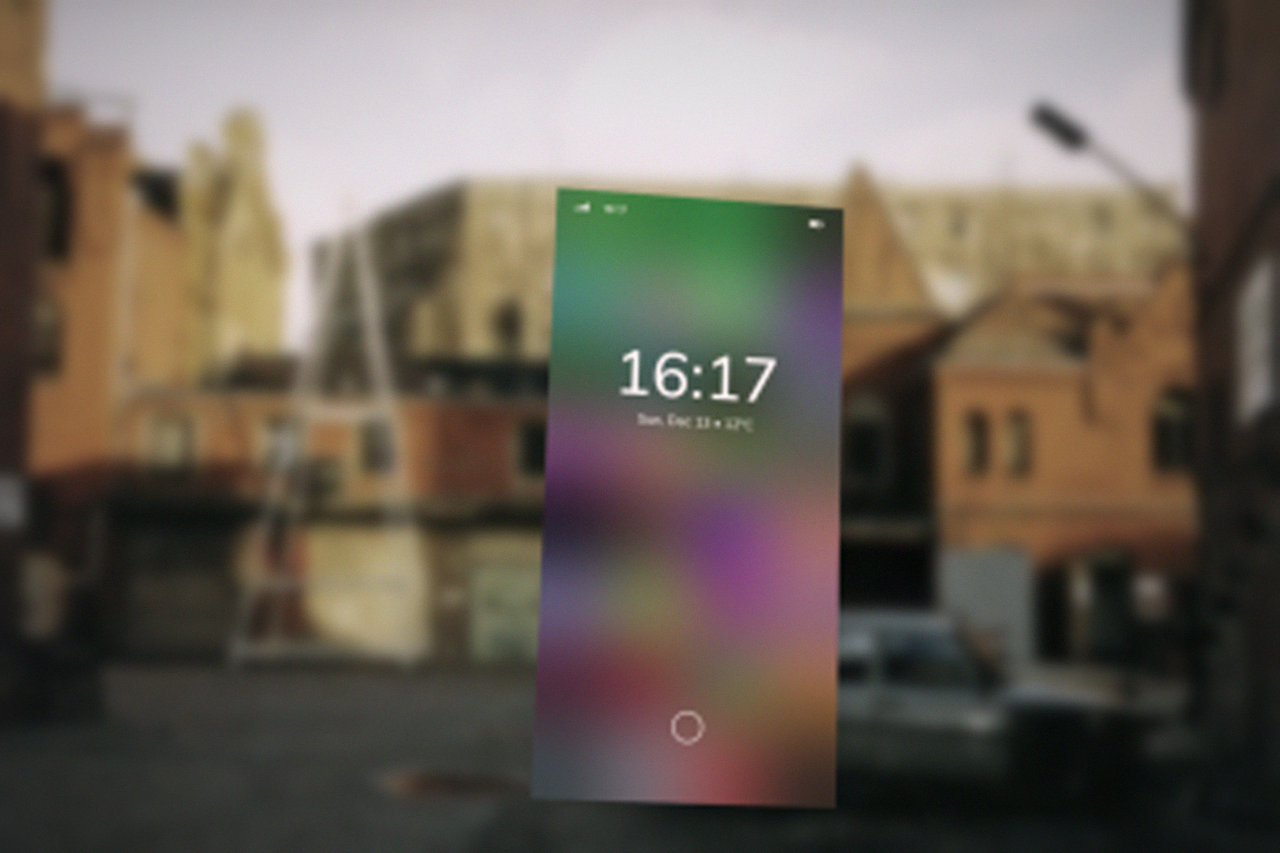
{"hour": 16, "minute": 17}
